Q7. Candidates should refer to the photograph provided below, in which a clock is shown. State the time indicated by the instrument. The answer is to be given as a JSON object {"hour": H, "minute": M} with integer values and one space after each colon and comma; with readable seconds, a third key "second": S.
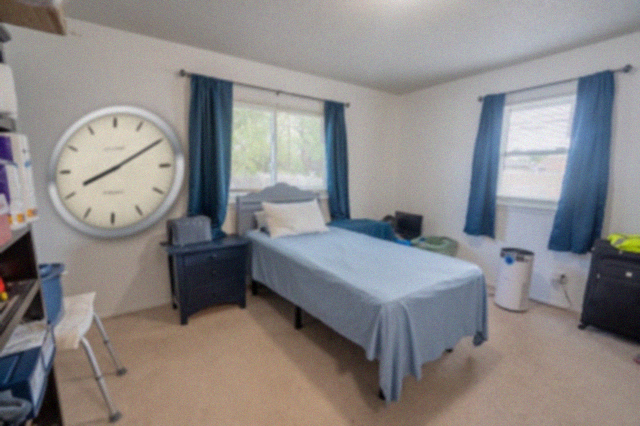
{"hour": 8, "minute": 10}
